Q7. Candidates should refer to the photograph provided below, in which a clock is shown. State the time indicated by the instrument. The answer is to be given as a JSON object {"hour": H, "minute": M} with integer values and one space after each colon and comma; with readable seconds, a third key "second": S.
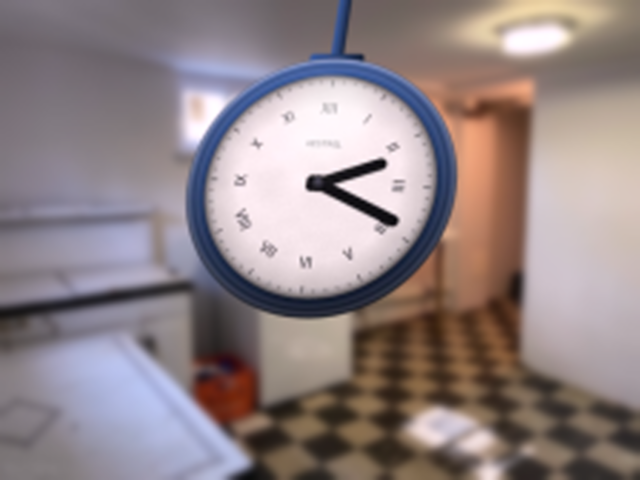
{"hour": 2, "minute": 19}
